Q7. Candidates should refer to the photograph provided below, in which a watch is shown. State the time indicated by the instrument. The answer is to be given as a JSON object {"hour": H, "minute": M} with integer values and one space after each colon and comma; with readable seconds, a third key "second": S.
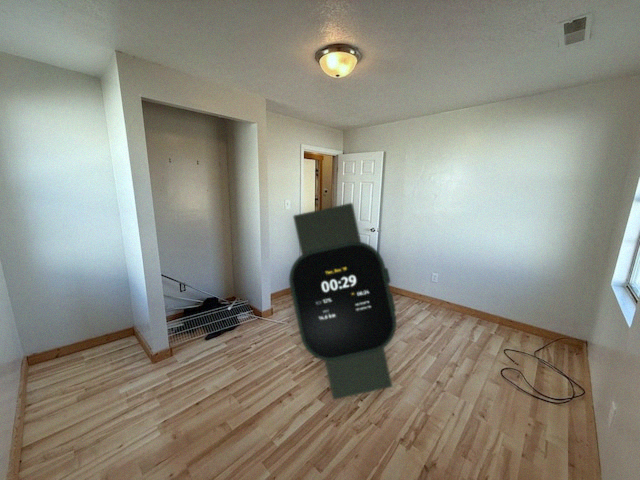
{"hour": 0, "minute": 29}
